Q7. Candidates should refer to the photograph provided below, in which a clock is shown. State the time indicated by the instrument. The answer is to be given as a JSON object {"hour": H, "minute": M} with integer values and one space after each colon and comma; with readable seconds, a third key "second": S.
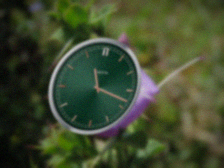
{"hour": 11, "minute": 18}
